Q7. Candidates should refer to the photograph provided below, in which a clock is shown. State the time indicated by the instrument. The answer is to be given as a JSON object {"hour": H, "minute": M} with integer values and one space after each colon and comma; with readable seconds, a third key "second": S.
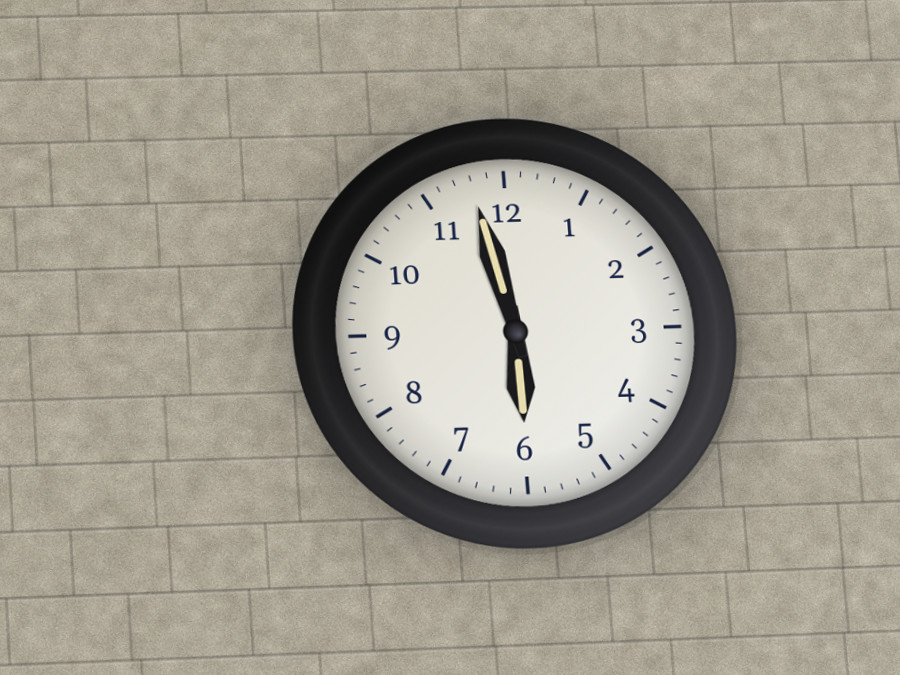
{"hour": 5, "minute": 58}
